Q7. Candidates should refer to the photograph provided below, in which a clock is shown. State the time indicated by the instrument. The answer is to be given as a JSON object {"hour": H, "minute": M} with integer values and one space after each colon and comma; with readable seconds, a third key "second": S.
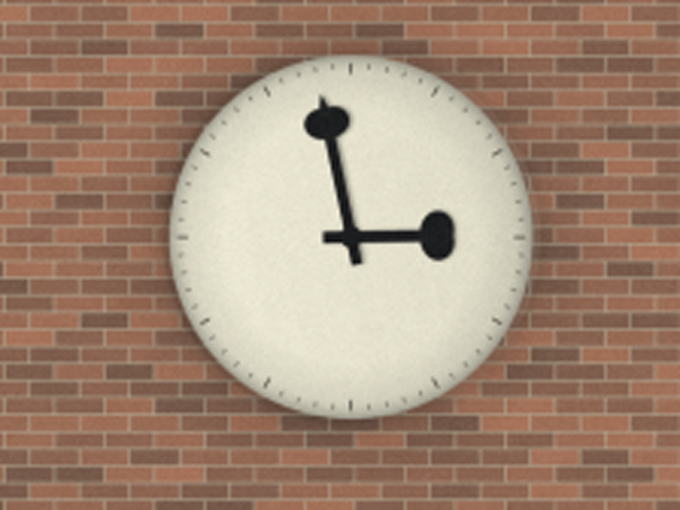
{"hour": 2, "minute": 58}
